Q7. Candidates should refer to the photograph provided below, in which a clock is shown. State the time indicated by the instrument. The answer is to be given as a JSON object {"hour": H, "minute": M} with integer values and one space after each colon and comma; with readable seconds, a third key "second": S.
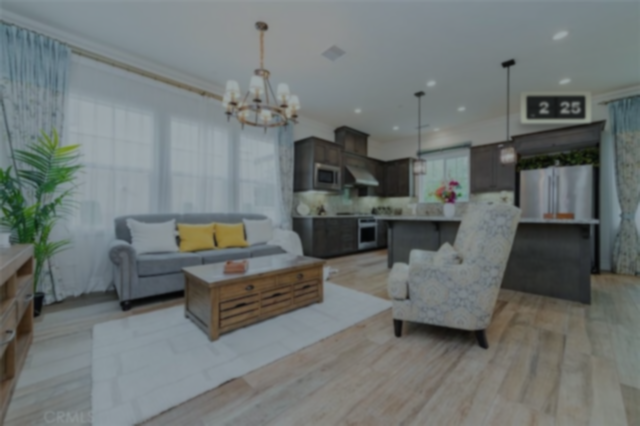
{"hour": 2, "minute": 25}
